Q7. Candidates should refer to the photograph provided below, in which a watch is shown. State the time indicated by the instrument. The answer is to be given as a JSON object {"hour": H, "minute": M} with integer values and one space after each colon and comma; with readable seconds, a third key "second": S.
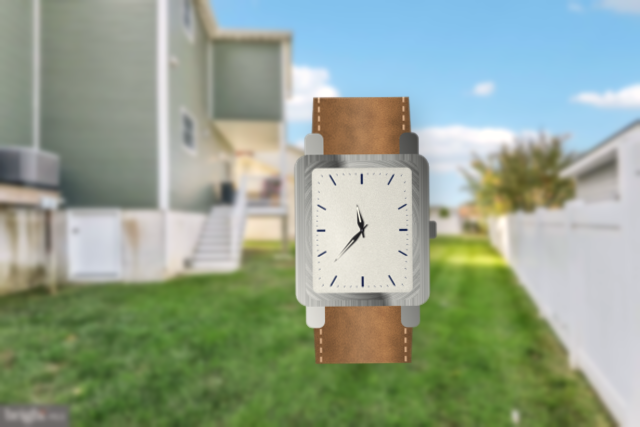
{"hour": 11, "minute": 37}
